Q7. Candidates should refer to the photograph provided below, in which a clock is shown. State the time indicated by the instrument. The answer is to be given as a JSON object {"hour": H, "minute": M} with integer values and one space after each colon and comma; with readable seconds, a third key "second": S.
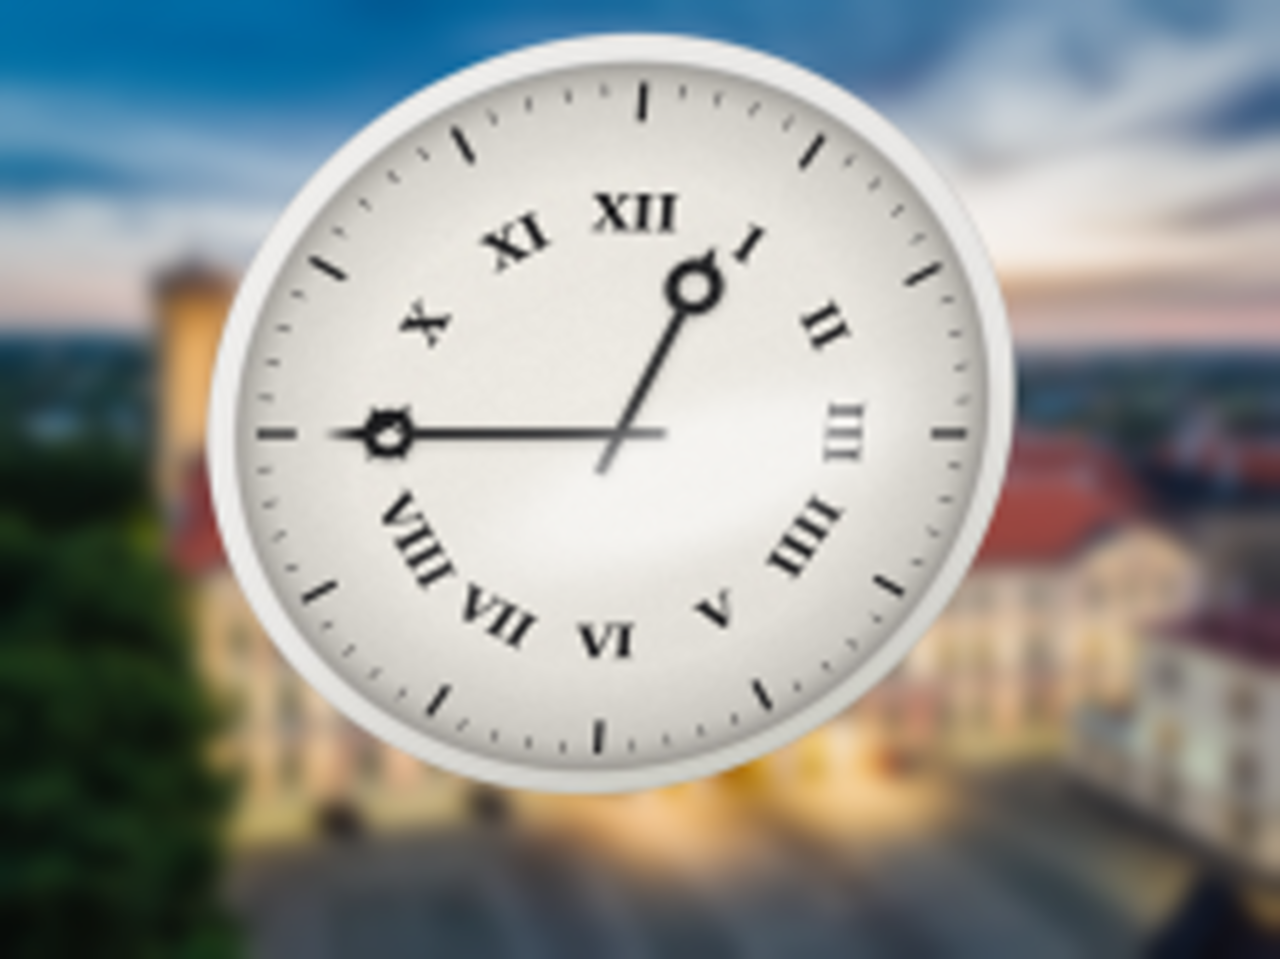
{"hour": 12, "minute": 45}
